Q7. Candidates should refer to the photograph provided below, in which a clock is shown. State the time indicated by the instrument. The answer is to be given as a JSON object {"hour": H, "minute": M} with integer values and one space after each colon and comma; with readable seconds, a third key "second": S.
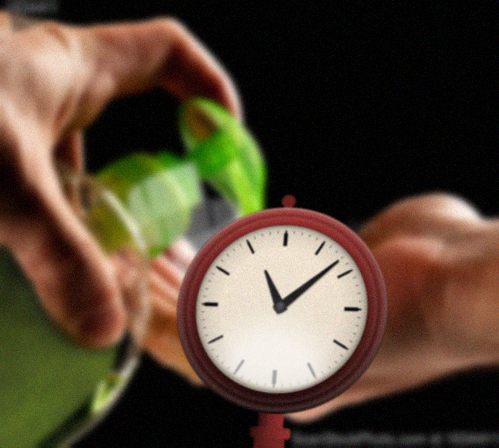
{"hour": 11, "minute": 8}
